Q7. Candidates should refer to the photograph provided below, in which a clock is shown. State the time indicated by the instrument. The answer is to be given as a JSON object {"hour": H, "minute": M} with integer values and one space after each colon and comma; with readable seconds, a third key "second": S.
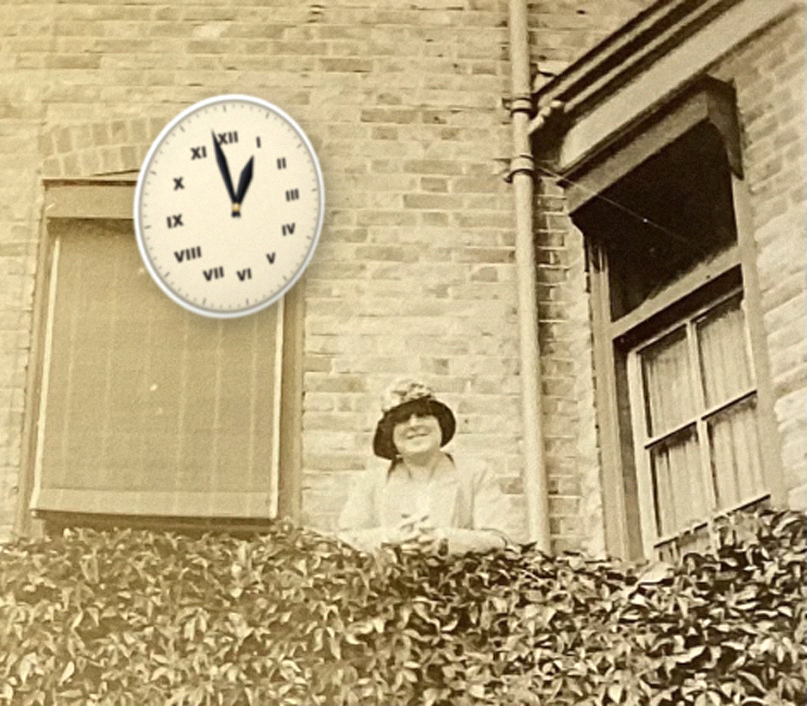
{"hour": 12, "minute": 58}
